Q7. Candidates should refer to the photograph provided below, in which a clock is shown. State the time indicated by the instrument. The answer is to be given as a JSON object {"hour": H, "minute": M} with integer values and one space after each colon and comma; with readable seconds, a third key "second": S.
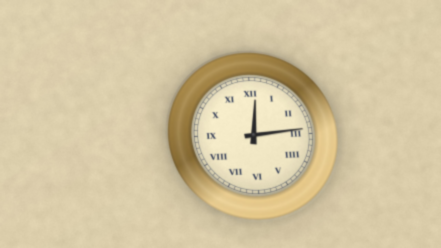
{"hour": 12, "minute": 14}
